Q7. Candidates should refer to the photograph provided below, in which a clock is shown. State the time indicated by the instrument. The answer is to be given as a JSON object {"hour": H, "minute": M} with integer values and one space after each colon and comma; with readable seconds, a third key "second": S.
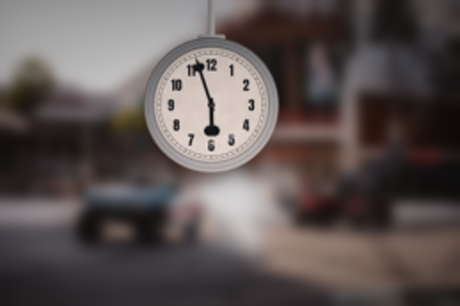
{"hour": 5, "minute": 57}
